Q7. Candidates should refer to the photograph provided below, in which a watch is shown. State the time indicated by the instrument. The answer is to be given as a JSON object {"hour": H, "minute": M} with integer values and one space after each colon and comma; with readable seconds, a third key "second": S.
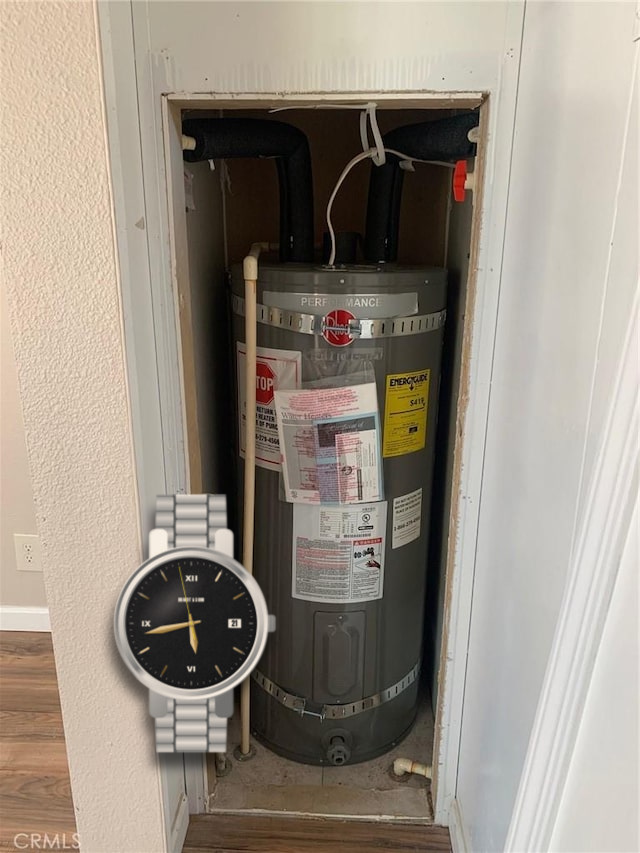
{"hour": 5, "minute": 42, "second": 58}
